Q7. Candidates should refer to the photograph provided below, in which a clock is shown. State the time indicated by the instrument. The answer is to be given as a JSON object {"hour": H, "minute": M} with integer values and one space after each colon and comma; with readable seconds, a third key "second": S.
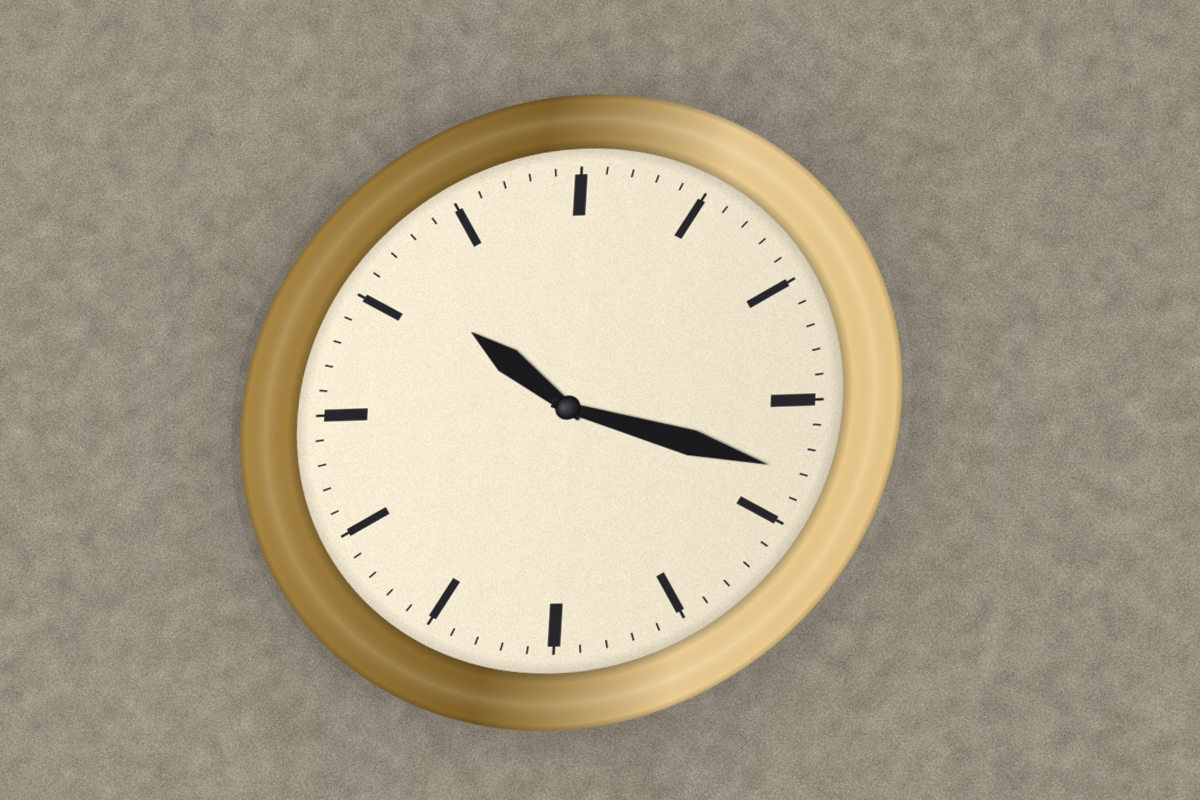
{"hour": 10, "minute": 18}
